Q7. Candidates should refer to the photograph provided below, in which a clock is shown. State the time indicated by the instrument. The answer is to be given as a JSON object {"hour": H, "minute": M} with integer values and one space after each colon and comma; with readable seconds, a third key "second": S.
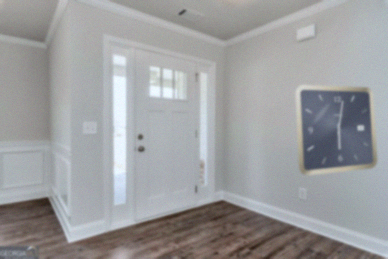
{"hour": 6, "minute": 2}
